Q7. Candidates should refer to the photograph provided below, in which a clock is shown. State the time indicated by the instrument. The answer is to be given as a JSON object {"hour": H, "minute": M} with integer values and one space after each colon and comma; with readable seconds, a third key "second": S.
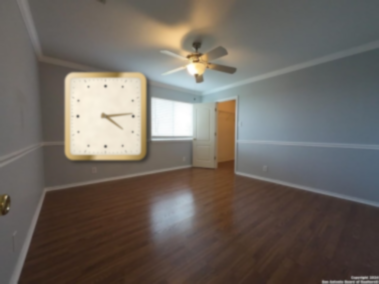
{"hour": 4, "minute": 14}
